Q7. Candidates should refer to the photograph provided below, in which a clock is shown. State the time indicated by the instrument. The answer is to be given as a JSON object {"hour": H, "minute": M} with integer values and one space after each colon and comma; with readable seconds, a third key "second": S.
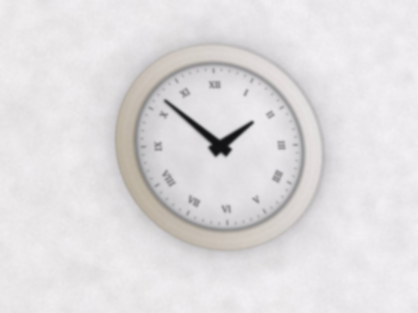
{"hour": 1, "minute": 52}
